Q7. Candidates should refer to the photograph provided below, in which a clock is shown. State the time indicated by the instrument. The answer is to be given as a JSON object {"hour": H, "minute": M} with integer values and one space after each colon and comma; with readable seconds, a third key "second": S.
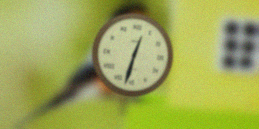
{"hour": 12, "minute": 32}
